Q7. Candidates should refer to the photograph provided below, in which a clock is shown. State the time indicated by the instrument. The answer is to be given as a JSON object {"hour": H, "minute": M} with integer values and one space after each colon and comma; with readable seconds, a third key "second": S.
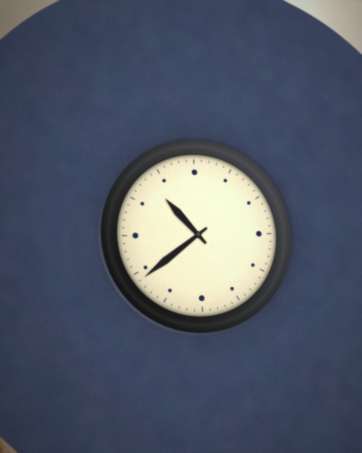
{"hour": 10, "minute": 39}
